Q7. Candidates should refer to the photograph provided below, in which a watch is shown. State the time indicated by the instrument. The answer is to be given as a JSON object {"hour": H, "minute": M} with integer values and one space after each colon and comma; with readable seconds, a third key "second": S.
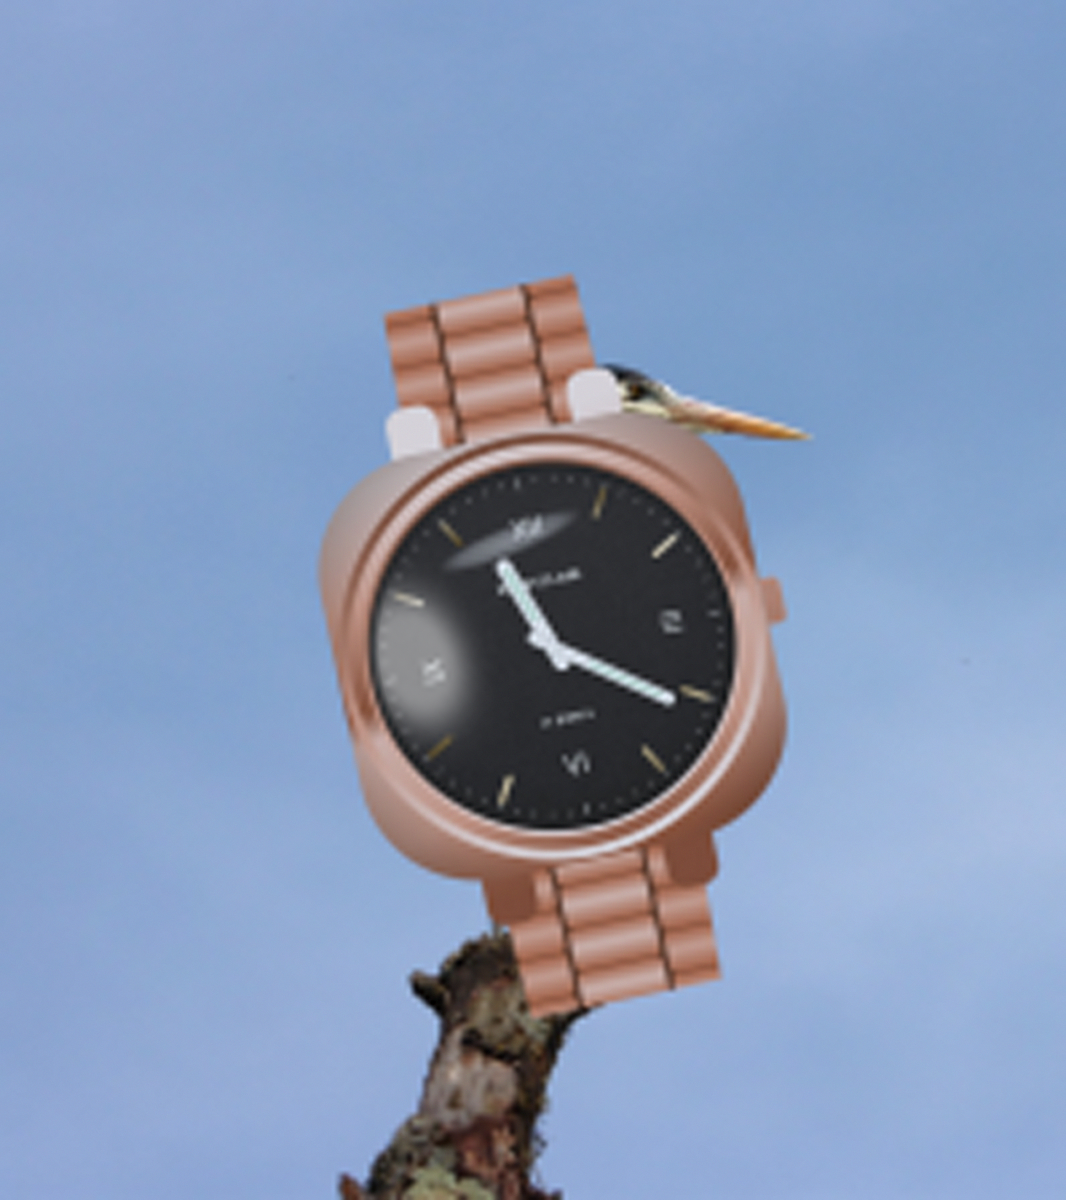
{"hour": 11, "minute": 21}
